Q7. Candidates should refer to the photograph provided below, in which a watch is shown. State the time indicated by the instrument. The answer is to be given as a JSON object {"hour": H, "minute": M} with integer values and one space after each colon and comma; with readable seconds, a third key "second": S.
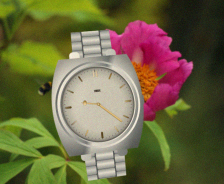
{"hour": 9, "minute": 22}
